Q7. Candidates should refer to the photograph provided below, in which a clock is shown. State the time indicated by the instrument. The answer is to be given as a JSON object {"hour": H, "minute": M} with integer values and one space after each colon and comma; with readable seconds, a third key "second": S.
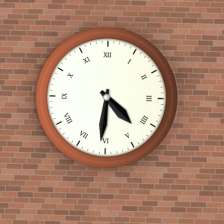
{"hour": 4, "minute": 31}
